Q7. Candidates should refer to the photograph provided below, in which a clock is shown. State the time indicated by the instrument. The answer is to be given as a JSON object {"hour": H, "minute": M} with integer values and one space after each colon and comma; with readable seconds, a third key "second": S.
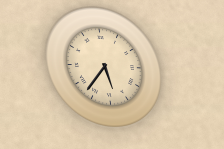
{"hour": 5, "minute": 37}
